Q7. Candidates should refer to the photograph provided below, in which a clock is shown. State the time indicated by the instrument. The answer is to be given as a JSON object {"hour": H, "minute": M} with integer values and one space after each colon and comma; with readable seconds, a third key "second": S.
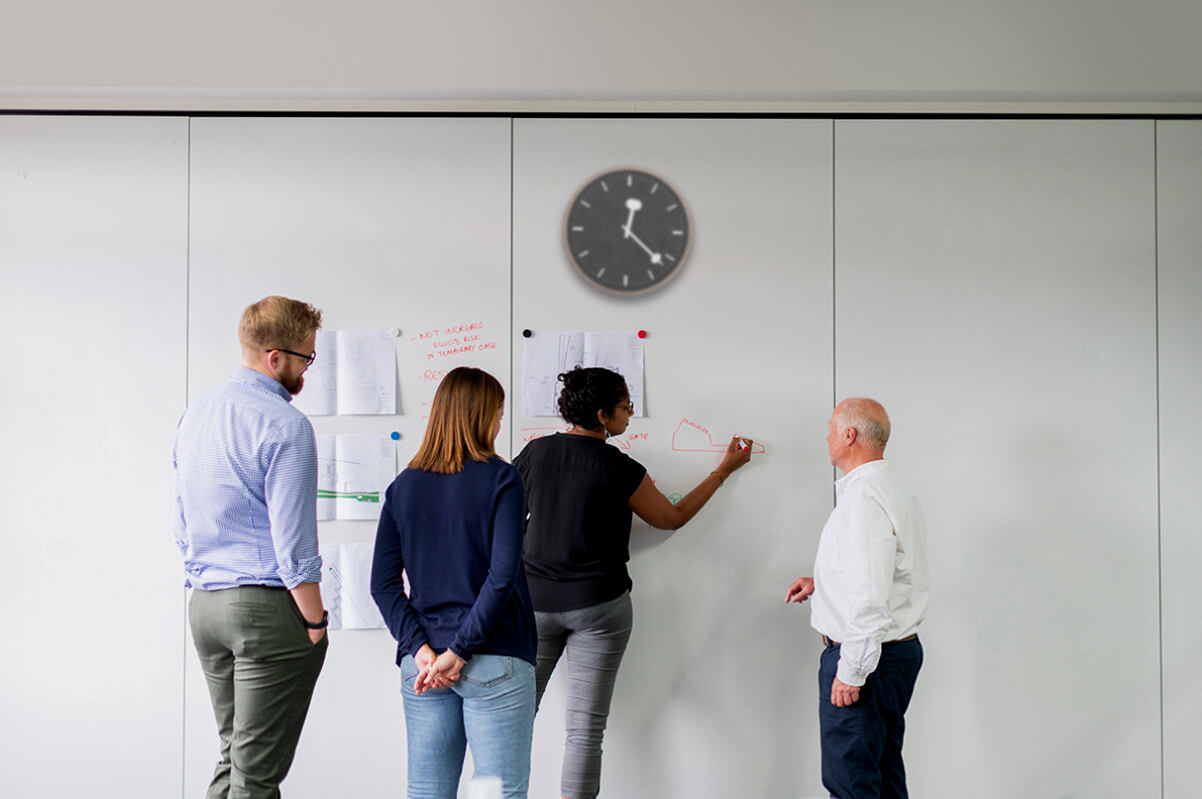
{"hour": 12, "minute": 22}
